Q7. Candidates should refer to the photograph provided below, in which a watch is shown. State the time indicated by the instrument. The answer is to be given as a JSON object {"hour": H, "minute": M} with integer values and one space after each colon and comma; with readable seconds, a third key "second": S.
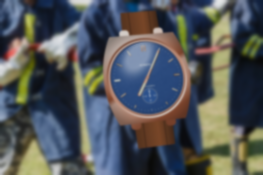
{"hour": 7, "minute": 5}
